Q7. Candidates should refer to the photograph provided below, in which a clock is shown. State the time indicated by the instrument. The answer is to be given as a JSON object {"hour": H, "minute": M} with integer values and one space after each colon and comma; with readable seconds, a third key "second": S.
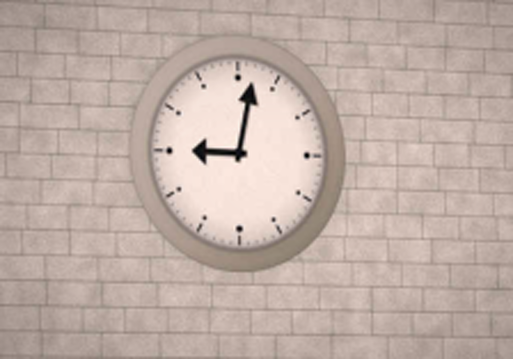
{"hour": 9, "minute": 2}
